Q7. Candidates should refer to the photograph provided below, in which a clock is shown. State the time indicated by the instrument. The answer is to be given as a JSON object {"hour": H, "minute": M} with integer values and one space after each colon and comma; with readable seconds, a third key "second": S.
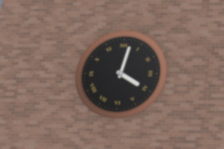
{"hour": 4, "minute": 2}
